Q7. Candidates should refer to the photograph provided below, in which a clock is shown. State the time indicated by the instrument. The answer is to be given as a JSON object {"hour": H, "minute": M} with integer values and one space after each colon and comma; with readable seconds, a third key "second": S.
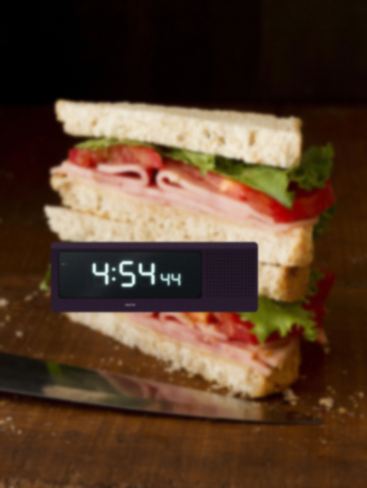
{"hour": 4, "minute": 54, "second": 44}
